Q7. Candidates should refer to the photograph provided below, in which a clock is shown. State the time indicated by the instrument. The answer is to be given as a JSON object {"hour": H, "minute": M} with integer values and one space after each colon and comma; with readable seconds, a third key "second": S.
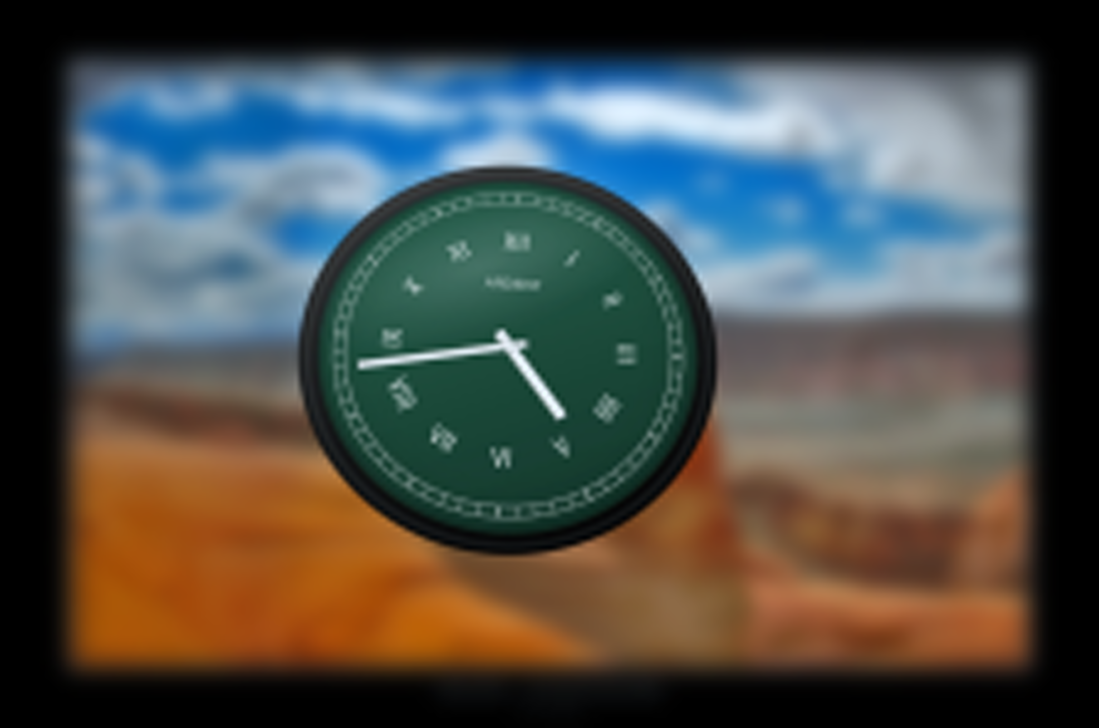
{"hour": 4, "minute": 43}
